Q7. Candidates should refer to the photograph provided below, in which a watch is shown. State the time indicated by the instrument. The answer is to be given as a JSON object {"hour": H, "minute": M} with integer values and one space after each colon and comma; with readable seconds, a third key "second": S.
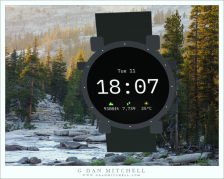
{"hour": 18, "minute": 7}
